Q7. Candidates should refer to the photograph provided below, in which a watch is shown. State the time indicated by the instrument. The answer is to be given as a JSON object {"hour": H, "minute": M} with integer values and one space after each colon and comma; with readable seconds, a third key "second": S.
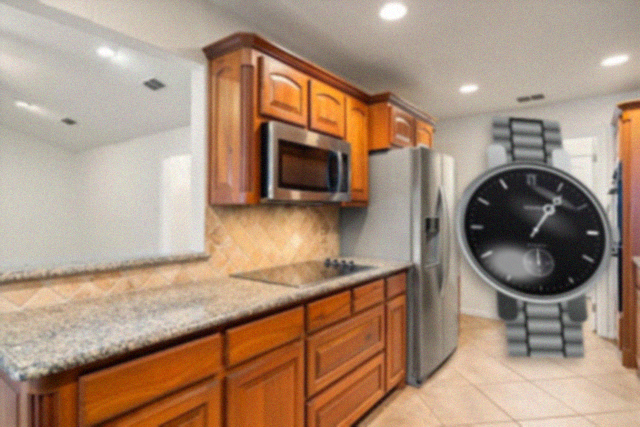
{"hour": 1, "minute": 6}
